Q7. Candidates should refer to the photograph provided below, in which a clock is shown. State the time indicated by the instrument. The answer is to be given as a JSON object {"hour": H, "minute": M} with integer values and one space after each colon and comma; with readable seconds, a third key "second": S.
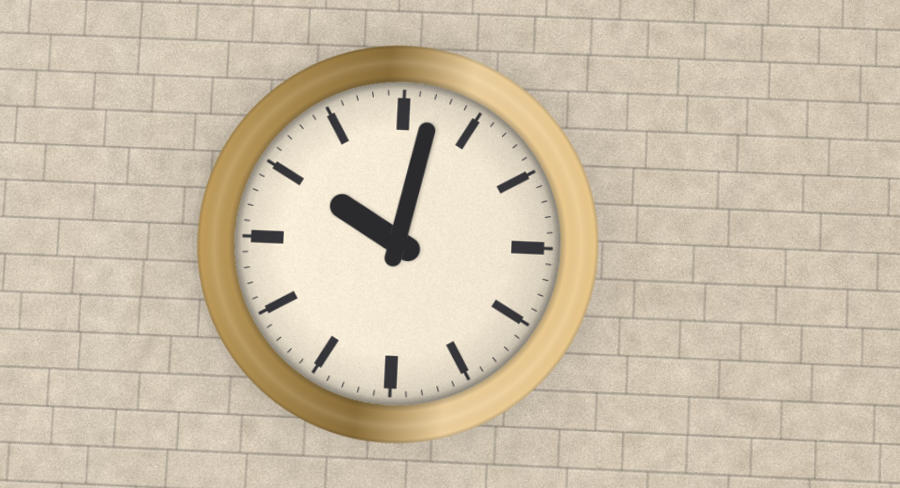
{"hour": 10, "minute": 2}
